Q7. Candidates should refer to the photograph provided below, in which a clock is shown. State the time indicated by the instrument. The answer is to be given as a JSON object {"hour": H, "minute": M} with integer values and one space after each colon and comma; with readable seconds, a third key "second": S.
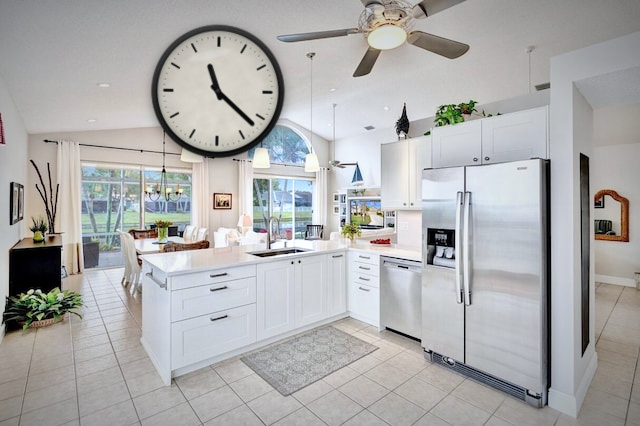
{"hour": 11, "minute": 22}
